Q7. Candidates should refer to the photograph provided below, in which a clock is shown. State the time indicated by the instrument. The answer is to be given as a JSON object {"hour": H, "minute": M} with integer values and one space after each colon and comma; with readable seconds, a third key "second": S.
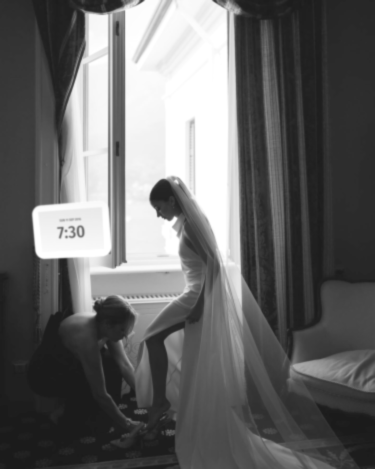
{"hour": 7, "minute": 30}
